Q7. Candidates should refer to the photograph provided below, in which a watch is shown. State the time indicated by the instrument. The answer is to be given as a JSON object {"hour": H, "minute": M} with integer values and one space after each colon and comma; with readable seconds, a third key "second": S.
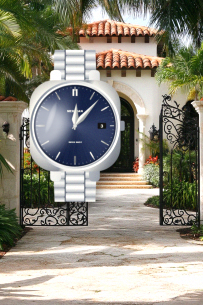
{"hour": 12, "minute": 7}
